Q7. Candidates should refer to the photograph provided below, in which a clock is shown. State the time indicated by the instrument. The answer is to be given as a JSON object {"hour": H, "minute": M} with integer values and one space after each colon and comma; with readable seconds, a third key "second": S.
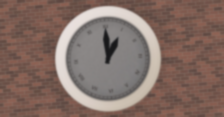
{"hour": 1, "minute": 0}
